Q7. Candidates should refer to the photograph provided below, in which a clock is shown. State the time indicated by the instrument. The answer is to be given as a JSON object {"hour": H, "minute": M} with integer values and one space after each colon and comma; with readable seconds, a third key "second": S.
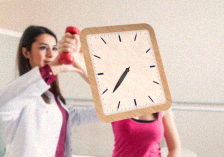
{"hour": 7, "minute": 38}
